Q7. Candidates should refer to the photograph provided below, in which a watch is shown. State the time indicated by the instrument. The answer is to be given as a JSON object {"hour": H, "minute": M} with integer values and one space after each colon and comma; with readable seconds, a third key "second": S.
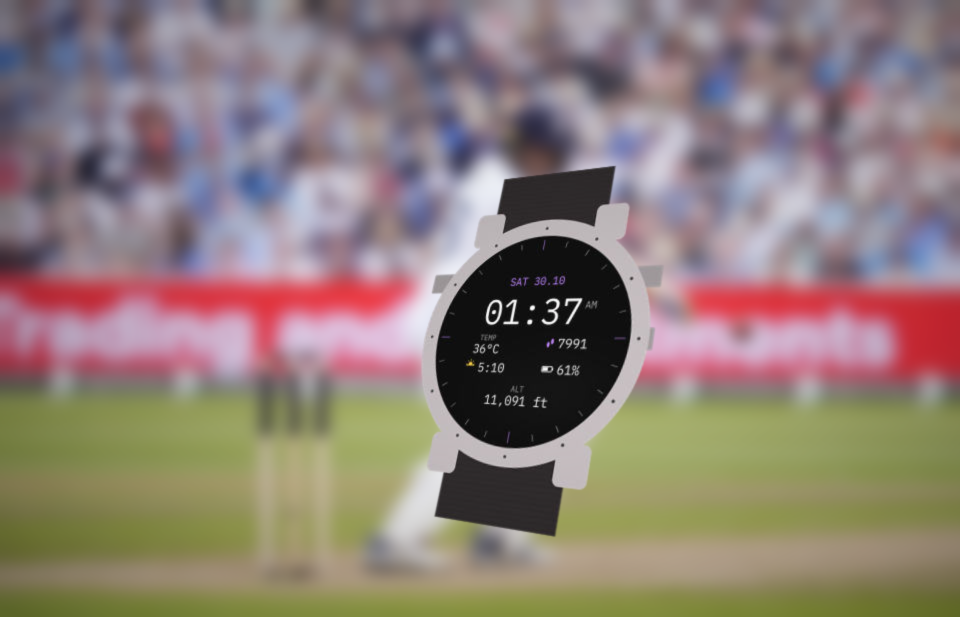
{"hour": 1, "minute": 37}
